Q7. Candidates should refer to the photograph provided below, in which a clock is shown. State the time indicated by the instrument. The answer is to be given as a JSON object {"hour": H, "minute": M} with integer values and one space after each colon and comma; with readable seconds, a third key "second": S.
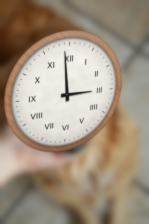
{"hour": 2, "minute": 59}
